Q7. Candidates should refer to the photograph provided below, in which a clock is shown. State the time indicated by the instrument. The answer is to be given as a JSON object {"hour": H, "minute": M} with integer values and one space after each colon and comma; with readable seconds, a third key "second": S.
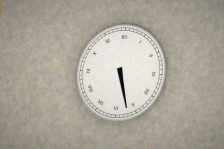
{"hour": 5, "minute": 27}
